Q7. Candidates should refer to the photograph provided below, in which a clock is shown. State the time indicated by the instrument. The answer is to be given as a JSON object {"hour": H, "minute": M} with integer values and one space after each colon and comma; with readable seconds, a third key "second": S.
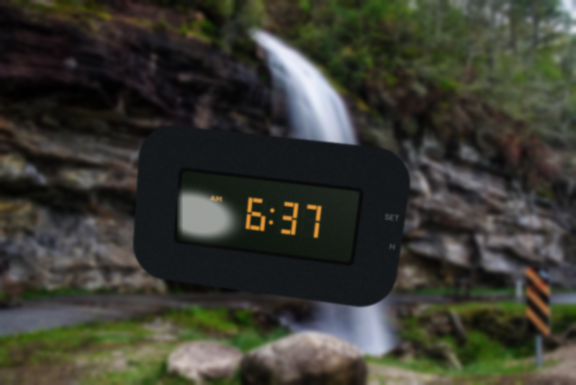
{"hour": 6, "minute": 37}
